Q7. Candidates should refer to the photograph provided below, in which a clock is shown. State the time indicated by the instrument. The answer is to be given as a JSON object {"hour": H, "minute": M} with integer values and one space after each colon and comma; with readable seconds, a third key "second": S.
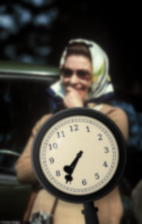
{"hour": 7, "minute": 36}
